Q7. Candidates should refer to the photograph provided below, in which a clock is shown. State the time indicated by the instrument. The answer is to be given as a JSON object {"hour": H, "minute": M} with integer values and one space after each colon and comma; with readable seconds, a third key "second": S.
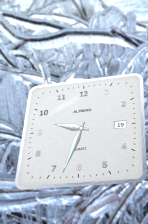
{"hour": 9, "minute": 33}
